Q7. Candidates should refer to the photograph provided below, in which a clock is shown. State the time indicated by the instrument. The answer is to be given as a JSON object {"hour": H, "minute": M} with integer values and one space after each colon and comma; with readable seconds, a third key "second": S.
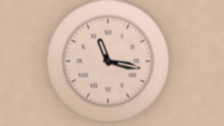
{"hour": 11, "minute": 17}
